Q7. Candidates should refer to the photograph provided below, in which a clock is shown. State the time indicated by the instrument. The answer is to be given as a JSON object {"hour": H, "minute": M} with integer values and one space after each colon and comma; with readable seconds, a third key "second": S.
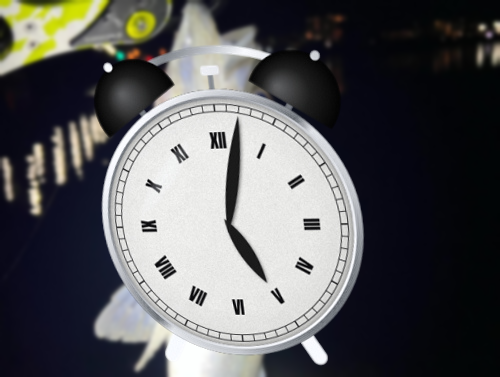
{"hour": 5, "minute": 2}
